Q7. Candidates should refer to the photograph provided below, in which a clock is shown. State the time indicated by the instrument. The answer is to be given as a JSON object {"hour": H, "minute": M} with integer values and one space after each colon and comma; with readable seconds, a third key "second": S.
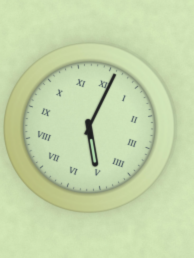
{"hour": 5, "minute": 1}
